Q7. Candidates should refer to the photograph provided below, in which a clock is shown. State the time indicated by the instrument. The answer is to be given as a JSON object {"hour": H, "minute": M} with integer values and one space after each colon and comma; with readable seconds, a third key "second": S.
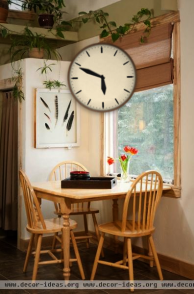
{"hour": 5, "minute": 49}
